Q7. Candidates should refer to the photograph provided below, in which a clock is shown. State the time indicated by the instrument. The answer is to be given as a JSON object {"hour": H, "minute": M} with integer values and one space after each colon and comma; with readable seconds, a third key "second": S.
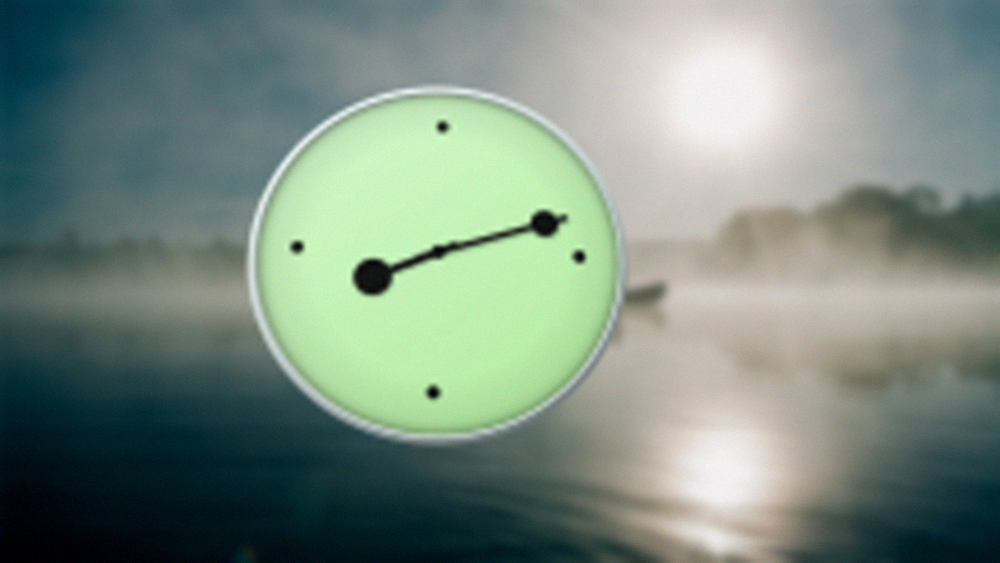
{"hour": 8, "minute": 12}
